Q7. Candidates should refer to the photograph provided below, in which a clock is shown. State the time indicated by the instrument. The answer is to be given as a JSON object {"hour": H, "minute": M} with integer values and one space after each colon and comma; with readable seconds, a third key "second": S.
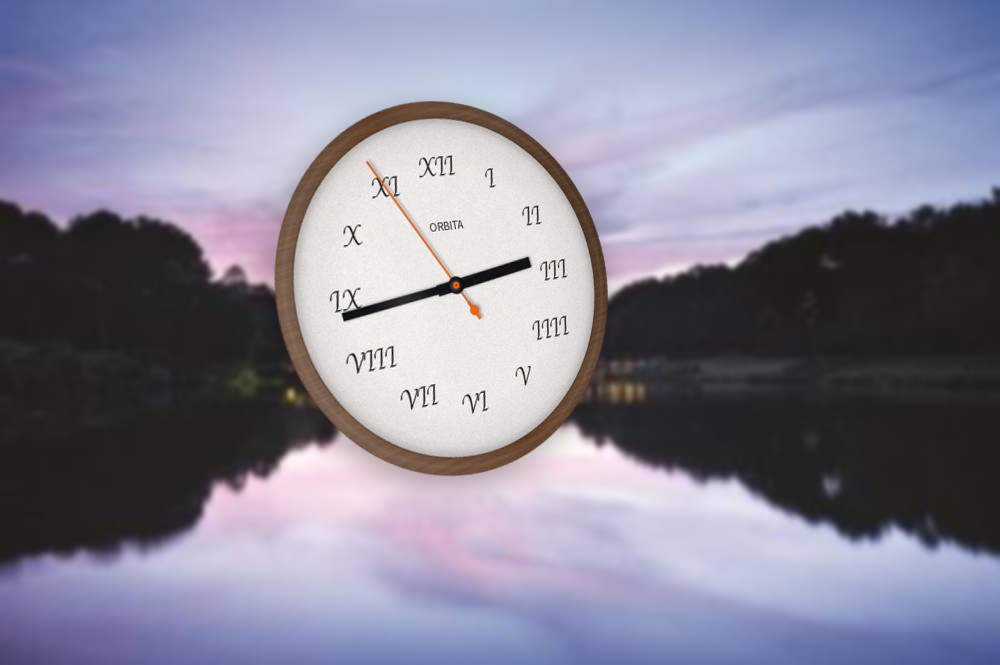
{"hour": 2, "minute": 43, "second": 55}
